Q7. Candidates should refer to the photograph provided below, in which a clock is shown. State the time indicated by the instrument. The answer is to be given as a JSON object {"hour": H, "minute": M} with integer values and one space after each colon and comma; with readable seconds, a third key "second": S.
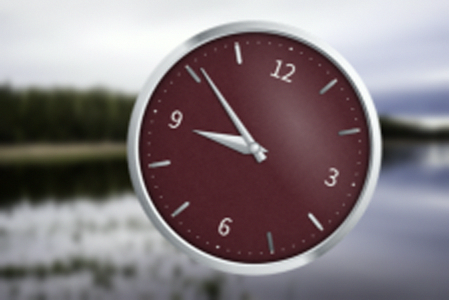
{"hour": 8, "minute": 51}
